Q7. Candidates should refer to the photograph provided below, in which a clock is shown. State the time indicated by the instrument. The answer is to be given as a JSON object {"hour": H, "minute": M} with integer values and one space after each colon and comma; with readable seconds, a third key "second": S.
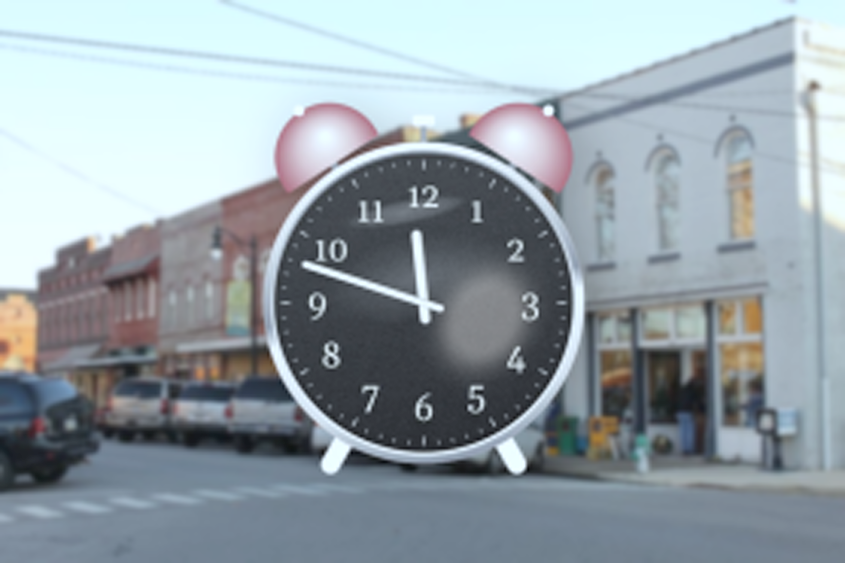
{"hour": 11, "minute": 48}
